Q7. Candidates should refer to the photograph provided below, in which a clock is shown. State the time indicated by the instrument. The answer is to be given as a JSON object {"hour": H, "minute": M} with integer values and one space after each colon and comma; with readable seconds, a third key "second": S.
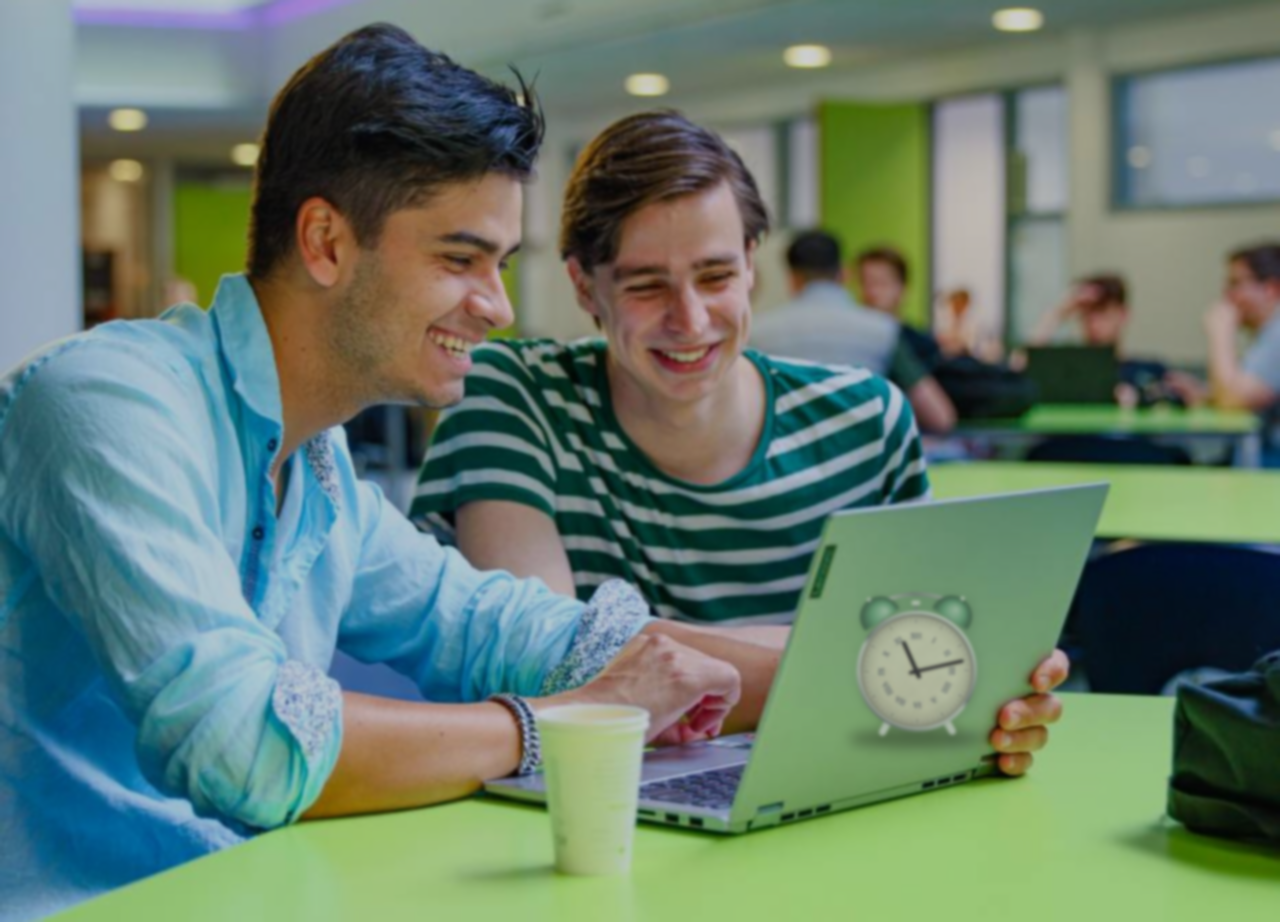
{"hour": 11, "minute": 13}
